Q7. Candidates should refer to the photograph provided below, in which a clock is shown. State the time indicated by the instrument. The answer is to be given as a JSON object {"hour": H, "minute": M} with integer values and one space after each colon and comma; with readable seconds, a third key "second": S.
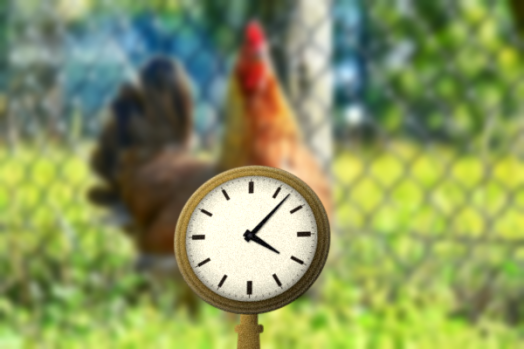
{"hour": 4, "minute": 7}
